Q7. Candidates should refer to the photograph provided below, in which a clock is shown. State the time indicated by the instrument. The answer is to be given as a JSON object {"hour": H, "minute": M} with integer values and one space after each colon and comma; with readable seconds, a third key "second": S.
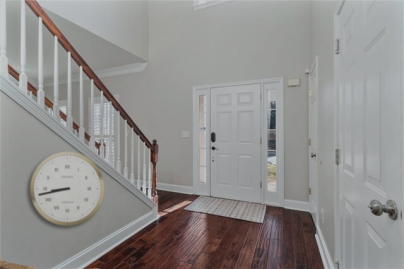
{"hour": 8, "minute": 43}
